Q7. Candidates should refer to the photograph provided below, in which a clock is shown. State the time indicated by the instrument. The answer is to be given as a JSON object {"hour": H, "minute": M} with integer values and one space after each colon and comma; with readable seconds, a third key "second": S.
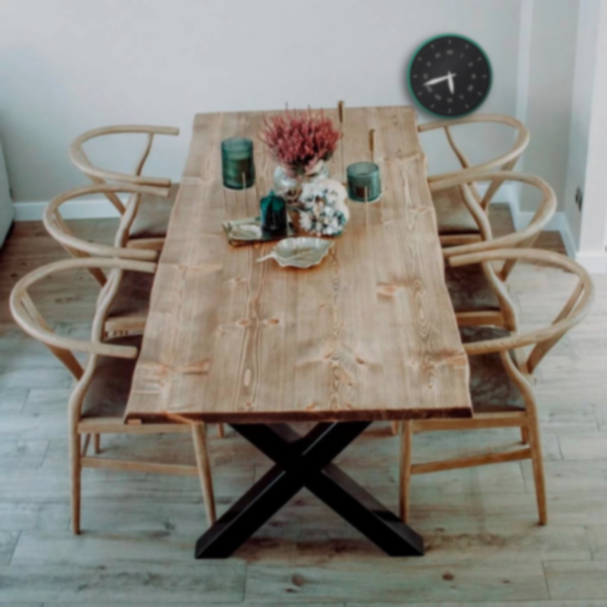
{"hour": 5, "minute": 42}
